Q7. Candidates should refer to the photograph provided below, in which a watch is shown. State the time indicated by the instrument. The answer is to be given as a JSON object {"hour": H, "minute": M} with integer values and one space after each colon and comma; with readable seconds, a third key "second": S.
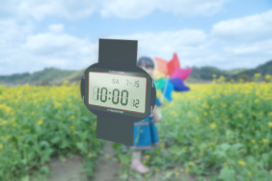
{"hour": 10, "minute": 0, "second": 12}
